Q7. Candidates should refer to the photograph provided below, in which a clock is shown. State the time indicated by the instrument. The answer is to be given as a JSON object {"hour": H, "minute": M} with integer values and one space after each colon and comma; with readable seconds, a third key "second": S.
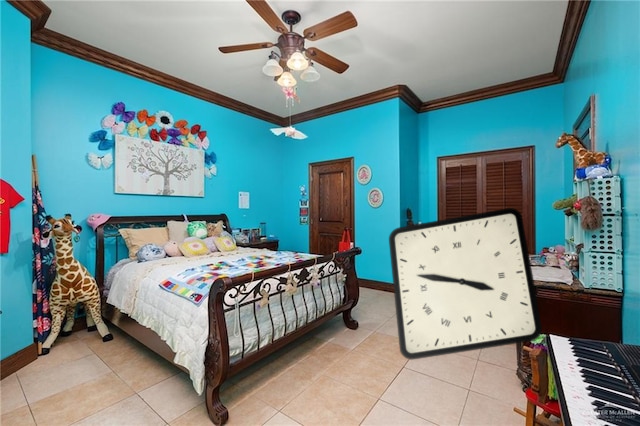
{"hour": 3, "minute": 48}
